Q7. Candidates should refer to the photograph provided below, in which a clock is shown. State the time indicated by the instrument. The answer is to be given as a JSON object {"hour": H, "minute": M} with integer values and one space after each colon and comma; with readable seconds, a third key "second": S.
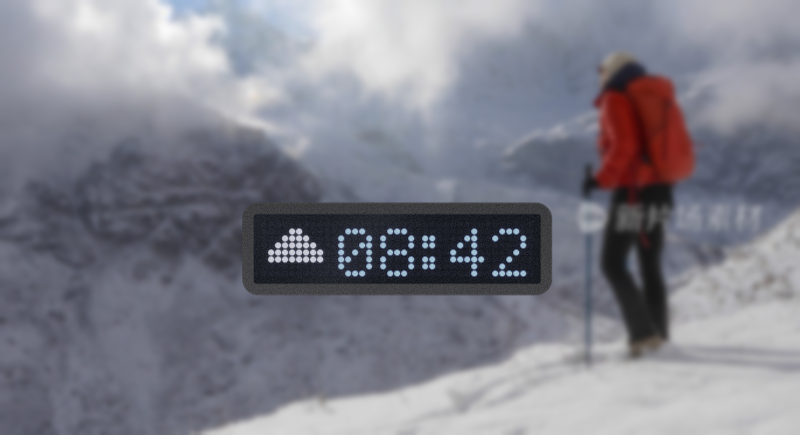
{"hour": 8, "minute": 42}
